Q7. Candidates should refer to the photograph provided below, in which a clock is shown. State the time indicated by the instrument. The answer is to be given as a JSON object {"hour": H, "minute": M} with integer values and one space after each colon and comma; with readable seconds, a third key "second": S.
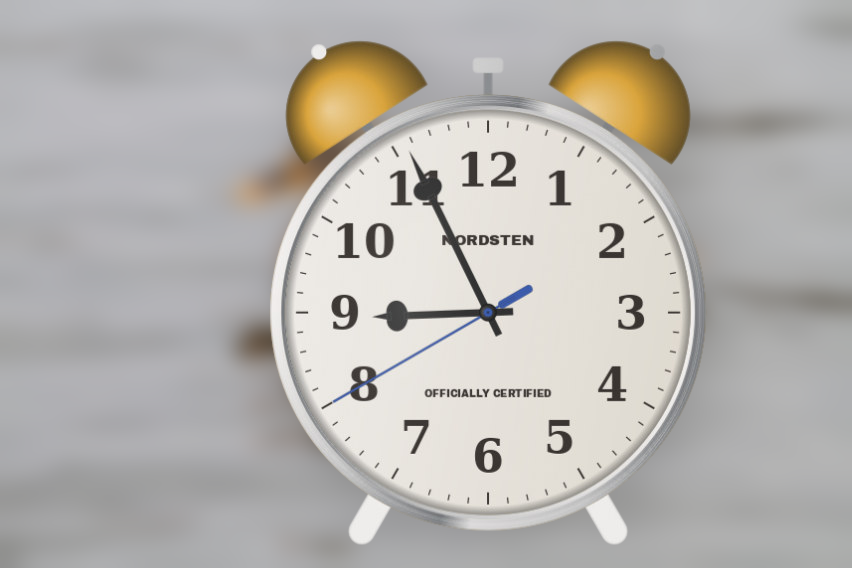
{"hour": 8, "minute": 55, "second": 40}
